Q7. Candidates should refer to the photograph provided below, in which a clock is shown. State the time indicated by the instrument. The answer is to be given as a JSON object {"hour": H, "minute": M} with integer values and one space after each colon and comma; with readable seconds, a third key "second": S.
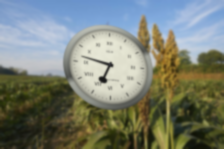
{"hour": 6, "minute": 47}
